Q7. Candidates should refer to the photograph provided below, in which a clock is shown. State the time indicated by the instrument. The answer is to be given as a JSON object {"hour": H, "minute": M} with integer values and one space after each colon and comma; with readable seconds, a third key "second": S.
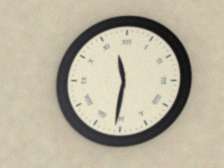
{"hour": 11, "minute": 31}
